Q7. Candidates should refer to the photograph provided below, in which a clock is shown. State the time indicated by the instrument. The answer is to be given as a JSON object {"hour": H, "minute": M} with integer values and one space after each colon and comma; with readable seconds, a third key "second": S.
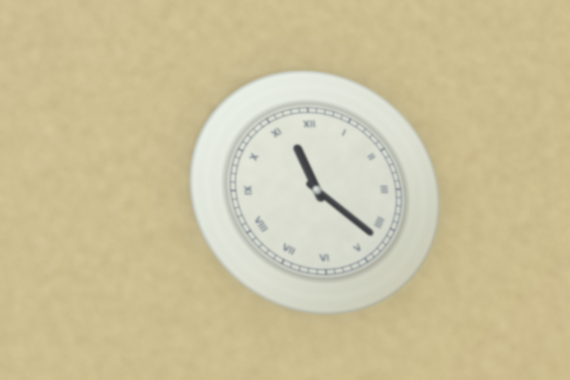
{"hour": 11, "minute": 22}
